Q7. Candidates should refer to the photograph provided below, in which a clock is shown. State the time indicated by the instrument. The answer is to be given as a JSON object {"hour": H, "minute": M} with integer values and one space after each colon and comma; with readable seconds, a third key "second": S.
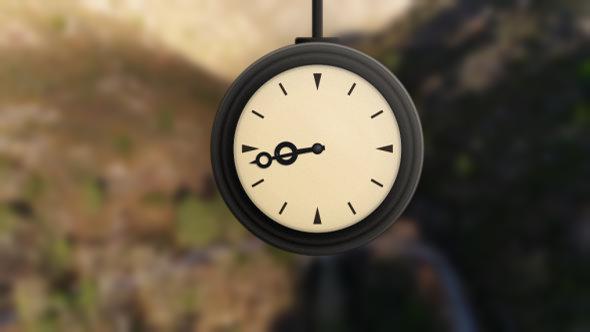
{"hour": 8, "minute": 43}
